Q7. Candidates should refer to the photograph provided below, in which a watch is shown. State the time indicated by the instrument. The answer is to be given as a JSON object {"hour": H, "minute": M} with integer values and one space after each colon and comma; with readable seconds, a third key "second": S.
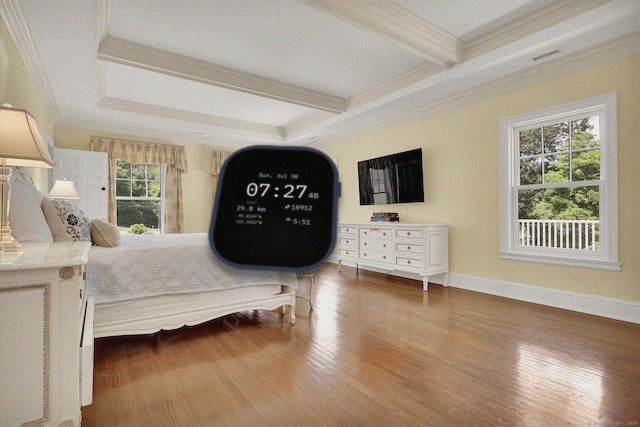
{"hour": 7, "minute": 27}
